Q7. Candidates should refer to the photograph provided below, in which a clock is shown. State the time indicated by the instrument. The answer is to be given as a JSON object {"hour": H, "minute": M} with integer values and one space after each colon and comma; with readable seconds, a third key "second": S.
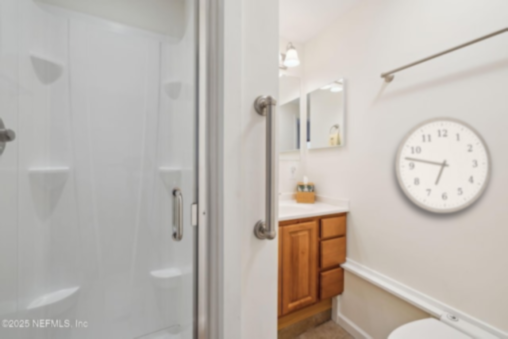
{"hour": 6, "minute": 47}
